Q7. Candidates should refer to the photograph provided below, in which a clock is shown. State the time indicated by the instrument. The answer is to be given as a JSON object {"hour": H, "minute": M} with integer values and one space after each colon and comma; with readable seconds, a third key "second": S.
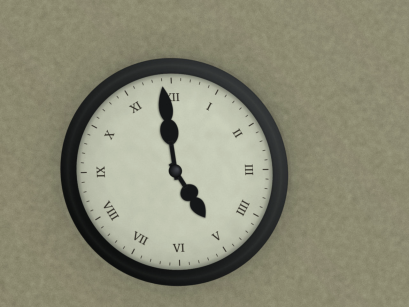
{"hour": 4, "minute": 59}
